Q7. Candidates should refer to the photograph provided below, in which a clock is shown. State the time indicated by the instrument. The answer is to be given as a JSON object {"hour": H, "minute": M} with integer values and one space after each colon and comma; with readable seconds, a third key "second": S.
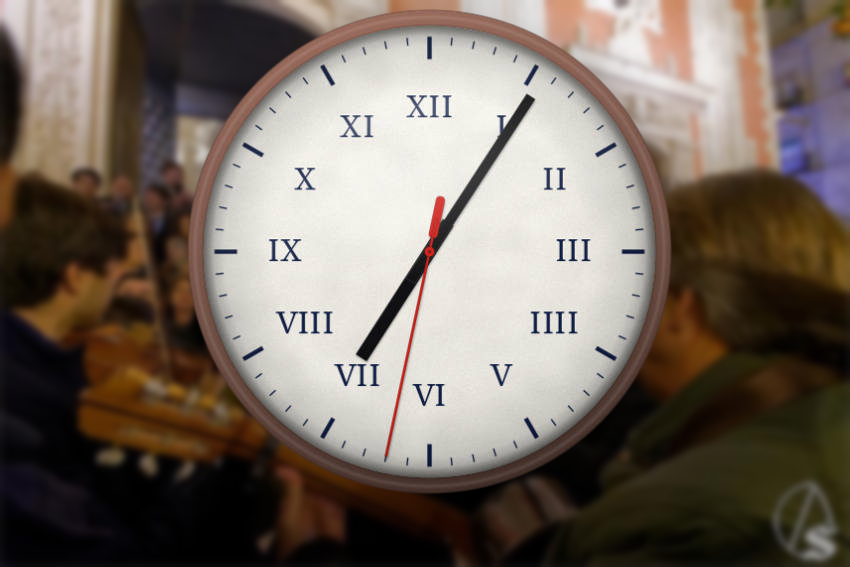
{"hour": 7, "minute": 5, "second": 32}
